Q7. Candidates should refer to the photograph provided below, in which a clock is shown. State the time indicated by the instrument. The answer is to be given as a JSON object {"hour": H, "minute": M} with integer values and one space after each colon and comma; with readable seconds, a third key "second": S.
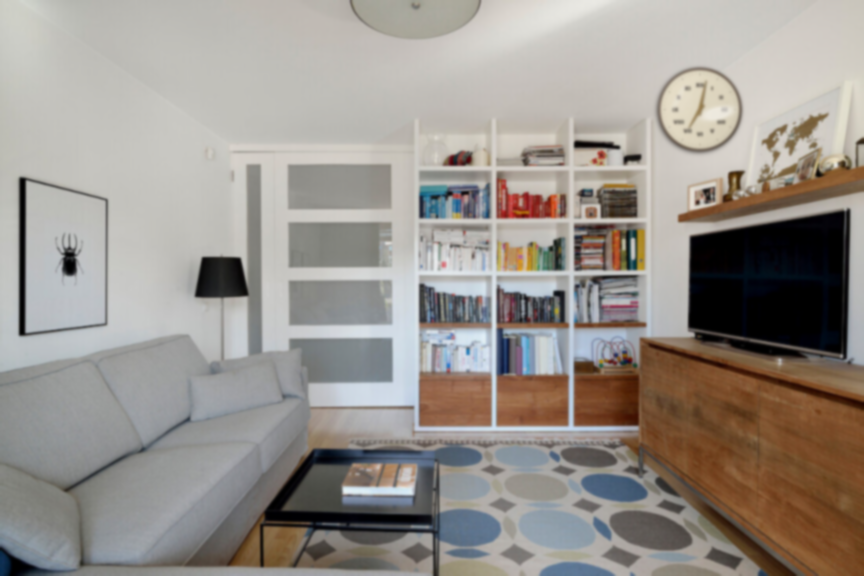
{"hour": 7, "minute": 2}
